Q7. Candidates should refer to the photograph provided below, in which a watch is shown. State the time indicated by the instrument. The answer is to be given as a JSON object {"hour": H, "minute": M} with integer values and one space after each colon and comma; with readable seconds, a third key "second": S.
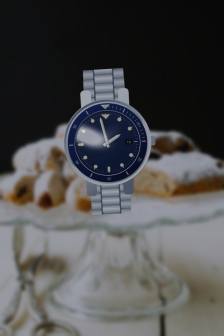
{"hour": 1, "minute": 58}
